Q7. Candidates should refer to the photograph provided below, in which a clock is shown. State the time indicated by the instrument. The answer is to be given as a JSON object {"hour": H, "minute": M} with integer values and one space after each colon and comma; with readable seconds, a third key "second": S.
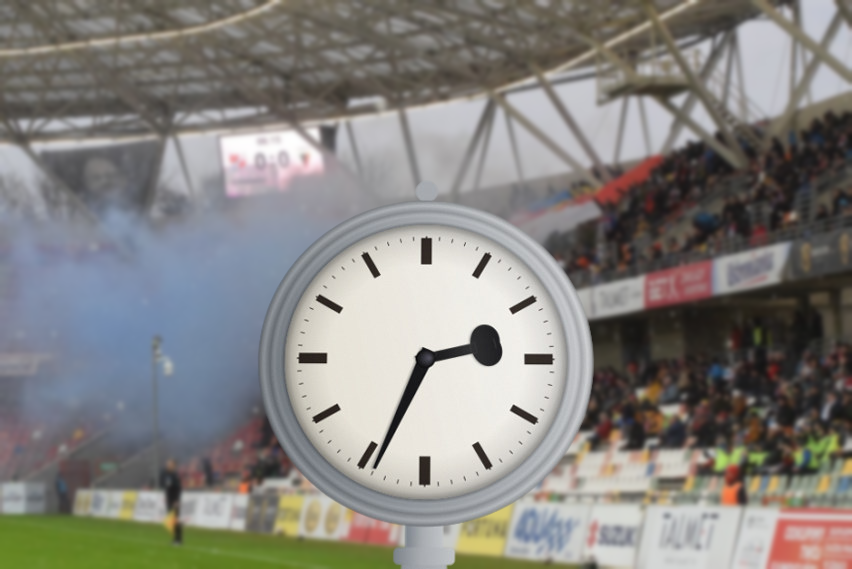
{"hour": 2, "minute": 34}
